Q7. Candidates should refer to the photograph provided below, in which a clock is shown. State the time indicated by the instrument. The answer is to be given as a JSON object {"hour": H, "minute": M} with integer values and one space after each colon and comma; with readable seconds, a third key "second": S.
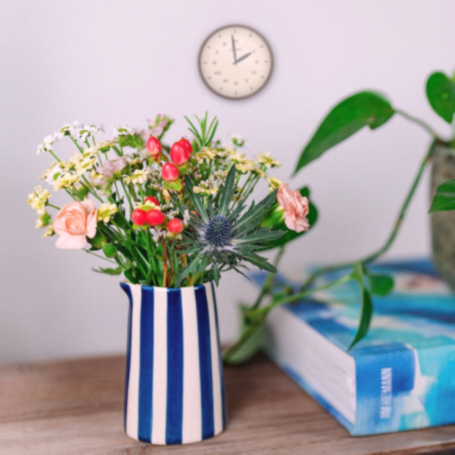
{"hour": 1, "minute": 59}
